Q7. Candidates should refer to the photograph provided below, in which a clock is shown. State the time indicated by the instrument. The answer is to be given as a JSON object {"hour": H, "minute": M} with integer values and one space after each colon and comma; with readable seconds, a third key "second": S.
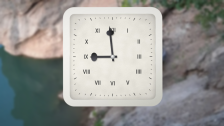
{"hour": 8, "minute": 59}
